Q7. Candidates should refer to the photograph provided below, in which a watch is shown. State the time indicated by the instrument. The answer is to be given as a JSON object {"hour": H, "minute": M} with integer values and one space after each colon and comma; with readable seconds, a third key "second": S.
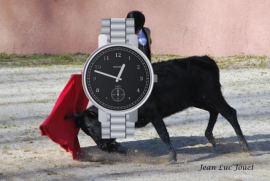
{"hour": 12, "minute": 48}
